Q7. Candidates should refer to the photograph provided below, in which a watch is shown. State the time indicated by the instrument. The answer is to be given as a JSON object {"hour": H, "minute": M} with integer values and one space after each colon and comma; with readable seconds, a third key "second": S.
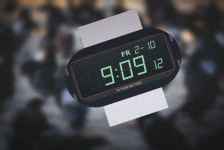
{"hour": 9, "minute": 9, "second": 12}
